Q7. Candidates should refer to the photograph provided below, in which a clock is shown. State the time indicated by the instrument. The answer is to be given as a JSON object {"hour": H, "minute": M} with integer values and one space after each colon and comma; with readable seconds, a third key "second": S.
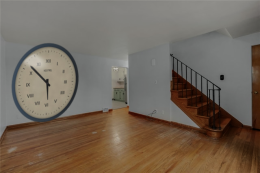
{"hour": 5, "minute": 52}
